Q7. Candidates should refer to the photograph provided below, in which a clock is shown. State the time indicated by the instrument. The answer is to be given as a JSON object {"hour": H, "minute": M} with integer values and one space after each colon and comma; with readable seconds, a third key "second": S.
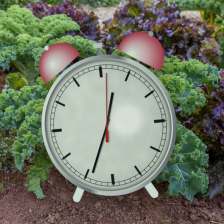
{"hour": 12, "minute": 34, "second": 1}
